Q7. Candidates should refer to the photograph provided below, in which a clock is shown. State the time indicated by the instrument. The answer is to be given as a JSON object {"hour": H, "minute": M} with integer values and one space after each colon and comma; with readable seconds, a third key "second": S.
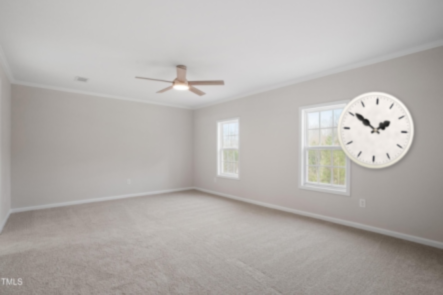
{"hour": 1, "minute": 51}
